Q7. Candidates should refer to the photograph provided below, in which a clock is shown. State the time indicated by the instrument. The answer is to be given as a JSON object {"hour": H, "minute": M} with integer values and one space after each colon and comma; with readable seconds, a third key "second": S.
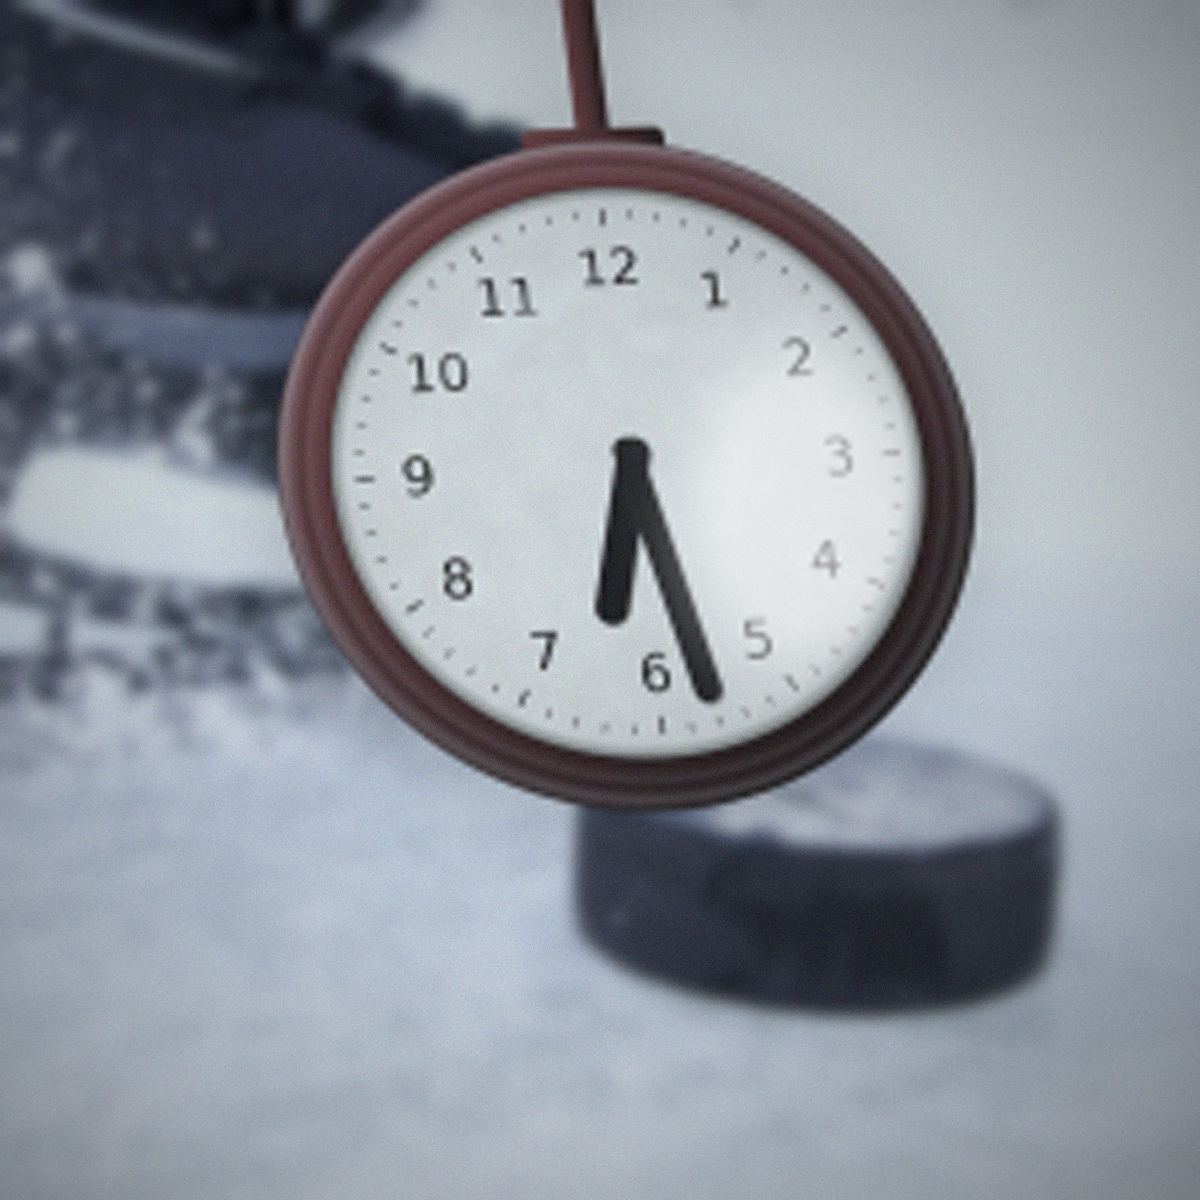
{"hour": 6, "minute": 28}
